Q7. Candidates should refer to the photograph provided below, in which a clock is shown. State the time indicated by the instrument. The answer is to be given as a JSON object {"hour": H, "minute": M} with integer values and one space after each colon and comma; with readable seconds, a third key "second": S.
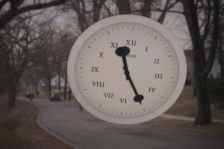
{"hour": 11, "minute": 25}
